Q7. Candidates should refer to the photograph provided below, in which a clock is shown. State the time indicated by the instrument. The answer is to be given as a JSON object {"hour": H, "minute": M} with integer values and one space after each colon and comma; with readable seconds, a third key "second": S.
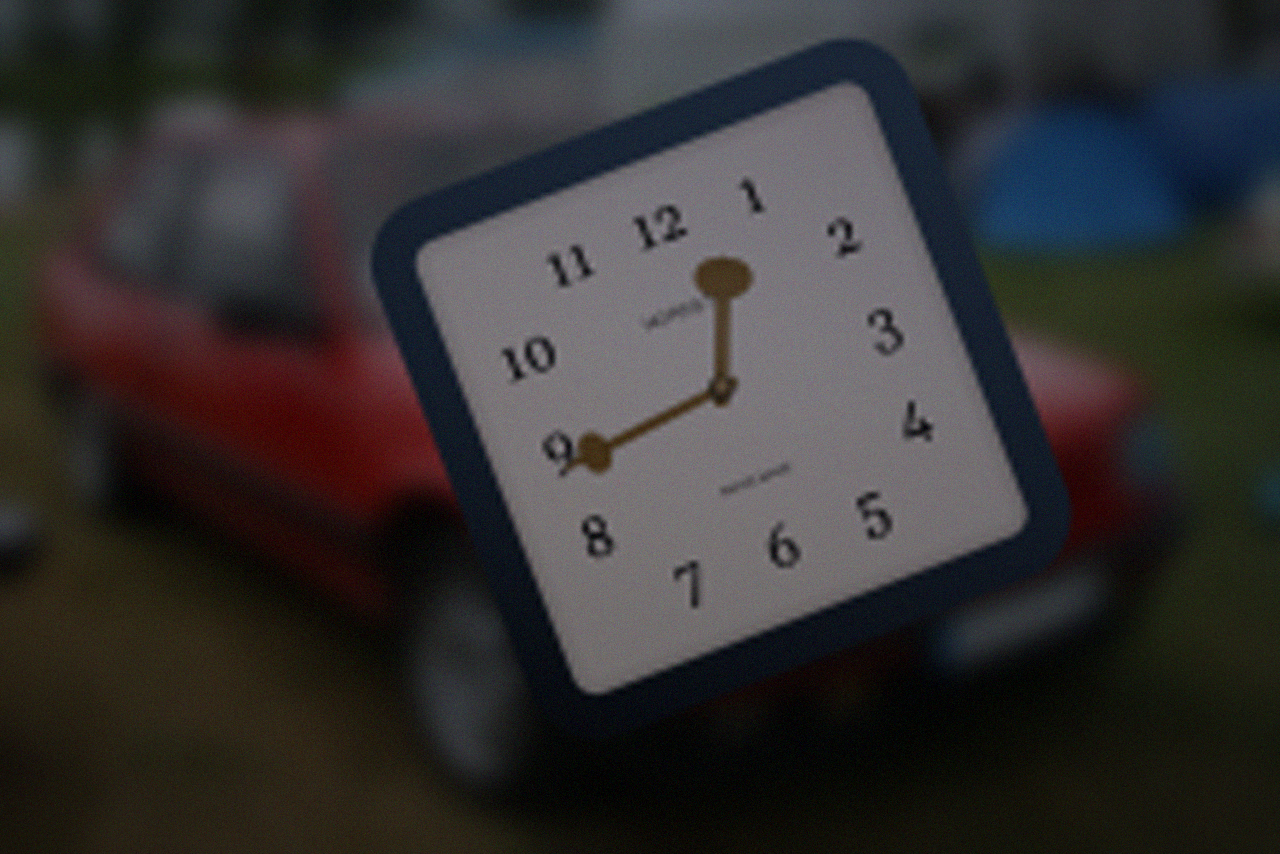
{"hour": 12, "minute": 44}
